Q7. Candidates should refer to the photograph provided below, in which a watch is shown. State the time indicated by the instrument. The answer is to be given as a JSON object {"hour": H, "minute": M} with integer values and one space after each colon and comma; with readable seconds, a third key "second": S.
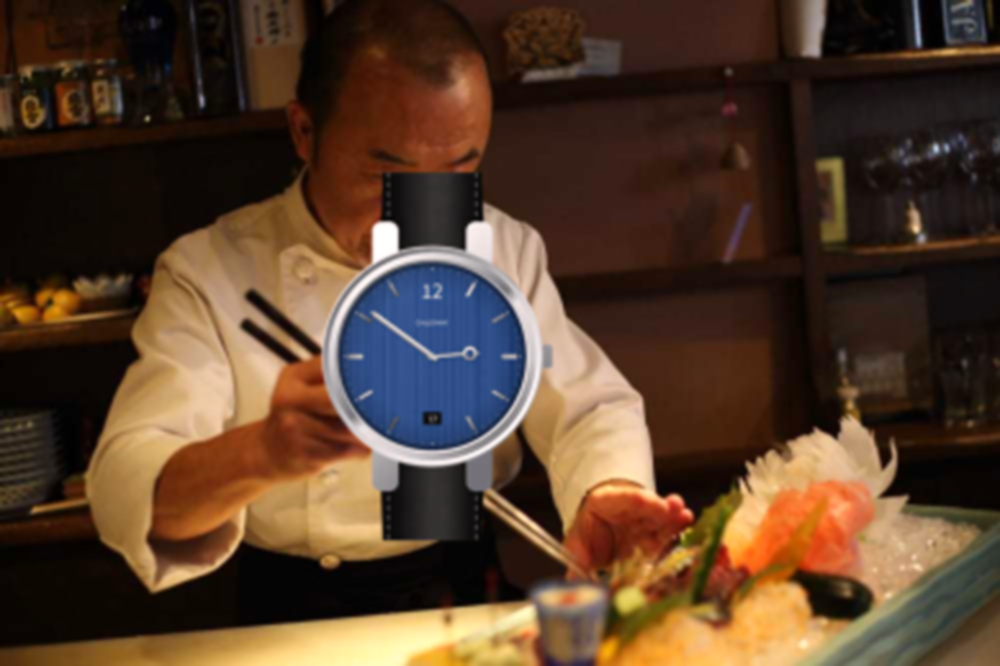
{"hour": 2, "minute": 51}
